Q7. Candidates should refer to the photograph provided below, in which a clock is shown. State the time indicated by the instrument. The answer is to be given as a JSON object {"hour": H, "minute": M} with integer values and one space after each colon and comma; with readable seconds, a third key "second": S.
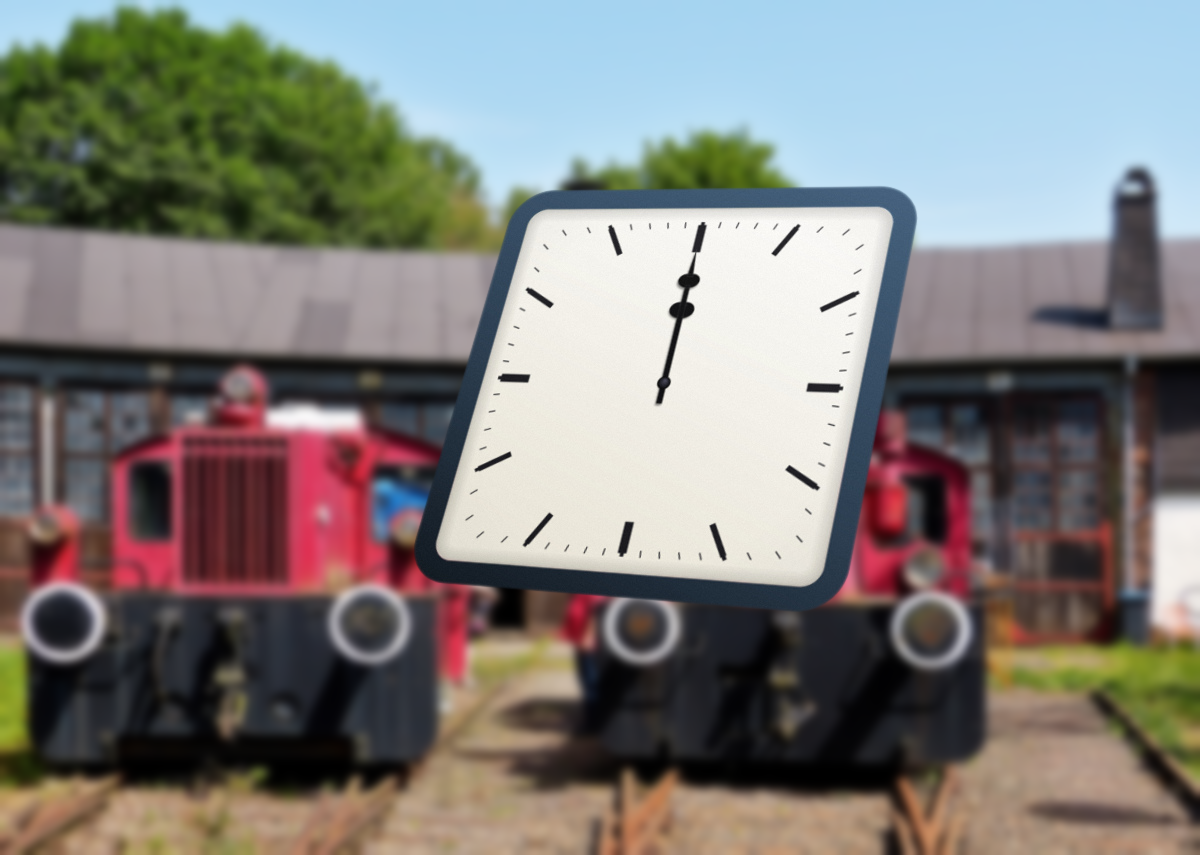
{"hour": 12, "minute": 0}
